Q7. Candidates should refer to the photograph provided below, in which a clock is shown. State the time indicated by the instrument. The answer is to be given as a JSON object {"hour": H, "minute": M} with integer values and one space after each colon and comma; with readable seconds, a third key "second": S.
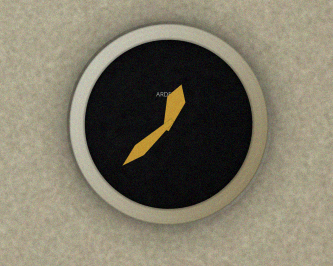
{"hour": 12, "minute": 38}
